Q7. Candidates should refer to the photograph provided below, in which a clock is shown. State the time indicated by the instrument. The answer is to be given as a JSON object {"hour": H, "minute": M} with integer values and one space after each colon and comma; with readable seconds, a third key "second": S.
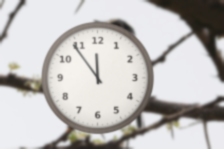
{"hour": 11, "minute": 54}
